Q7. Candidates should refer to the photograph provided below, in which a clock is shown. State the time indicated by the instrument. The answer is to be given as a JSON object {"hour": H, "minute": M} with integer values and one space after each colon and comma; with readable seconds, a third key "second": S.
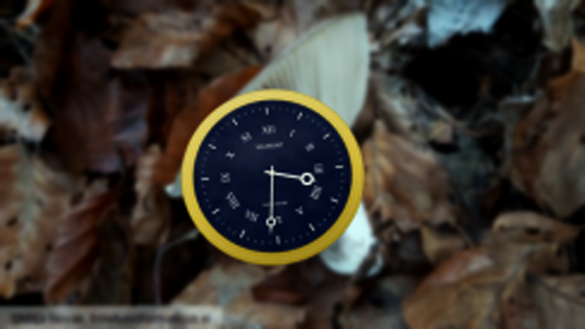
{"hour": 3, "minute": 31}
